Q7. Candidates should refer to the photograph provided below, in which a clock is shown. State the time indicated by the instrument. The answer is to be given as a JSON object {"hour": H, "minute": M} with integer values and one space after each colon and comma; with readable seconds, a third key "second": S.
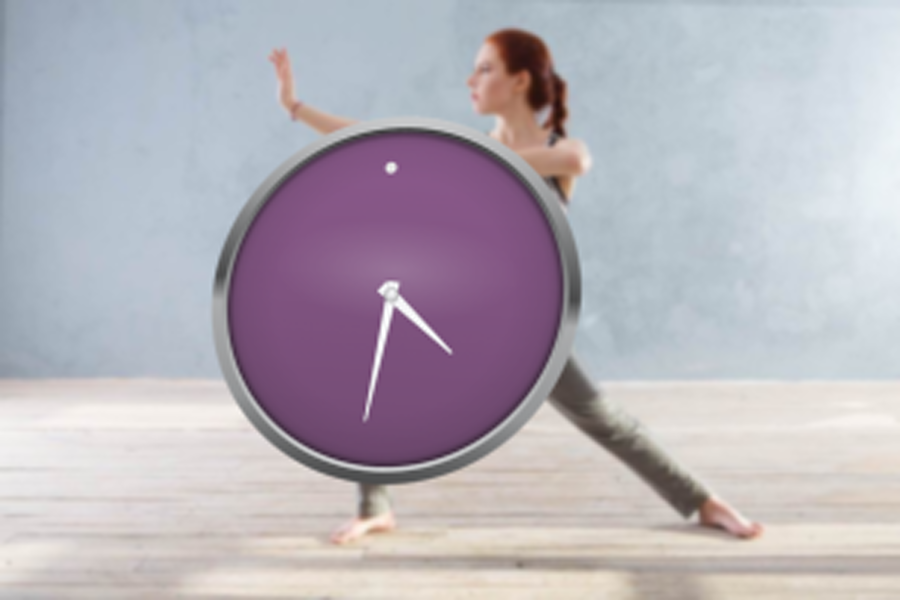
{"hour": 4, "minute": 32}
